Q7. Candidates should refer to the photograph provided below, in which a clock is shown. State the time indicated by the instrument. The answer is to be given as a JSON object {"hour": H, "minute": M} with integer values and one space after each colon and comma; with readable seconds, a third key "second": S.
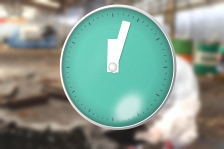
{"hour": 12, "minute": 3}
